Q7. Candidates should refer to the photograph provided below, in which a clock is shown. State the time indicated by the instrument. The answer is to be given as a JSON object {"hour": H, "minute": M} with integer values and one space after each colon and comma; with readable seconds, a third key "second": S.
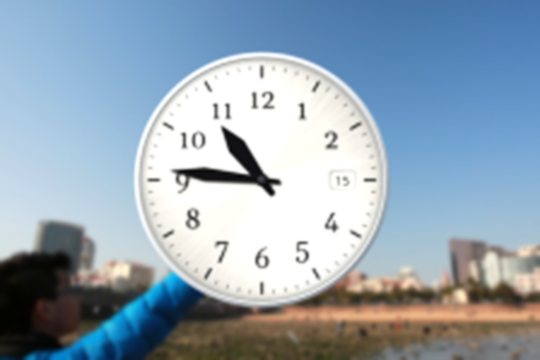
{"hour": 10, "minute": 46}
